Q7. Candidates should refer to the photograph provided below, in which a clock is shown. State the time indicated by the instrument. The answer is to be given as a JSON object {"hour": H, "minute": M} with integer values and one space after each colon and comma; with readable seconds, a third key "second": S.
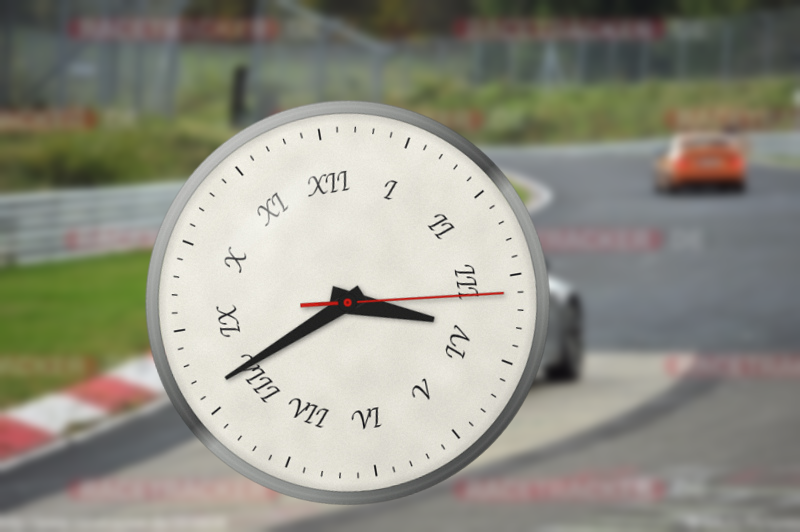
{"hour": 3, "minute": 41, "second": 16}
